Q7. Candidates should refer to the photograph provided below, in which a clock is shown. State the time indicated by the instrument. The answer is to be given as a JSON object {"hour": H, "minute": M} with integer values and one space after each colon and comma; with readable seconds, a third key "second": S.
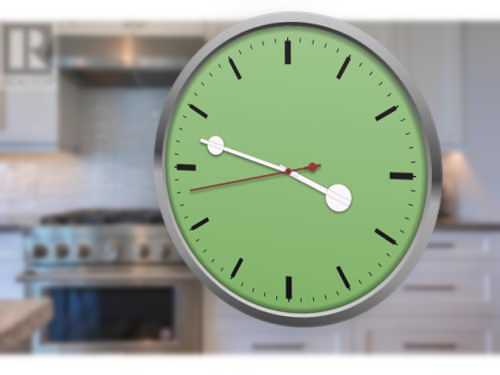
{"hour": 3, "minute": 47, "second": 43}
